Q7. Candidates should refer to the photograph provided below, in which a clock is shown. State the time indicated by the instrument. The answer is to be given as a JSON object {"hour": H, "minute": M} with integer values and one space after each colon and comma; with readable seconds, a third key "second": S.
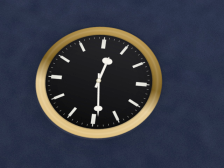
{"hour": 12, "minute": 29}
